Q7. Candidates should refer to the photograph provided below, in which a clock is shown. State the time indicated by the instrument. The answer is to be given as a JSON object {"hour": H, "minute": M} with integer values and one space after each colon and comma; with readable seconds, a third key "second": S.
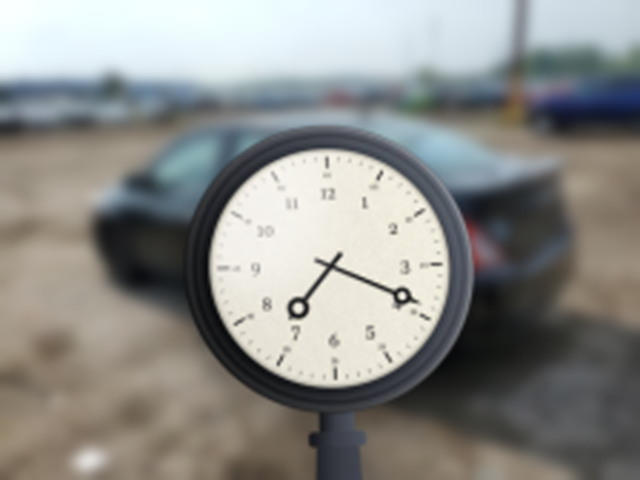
{"hour": 7, "minute": 19}
